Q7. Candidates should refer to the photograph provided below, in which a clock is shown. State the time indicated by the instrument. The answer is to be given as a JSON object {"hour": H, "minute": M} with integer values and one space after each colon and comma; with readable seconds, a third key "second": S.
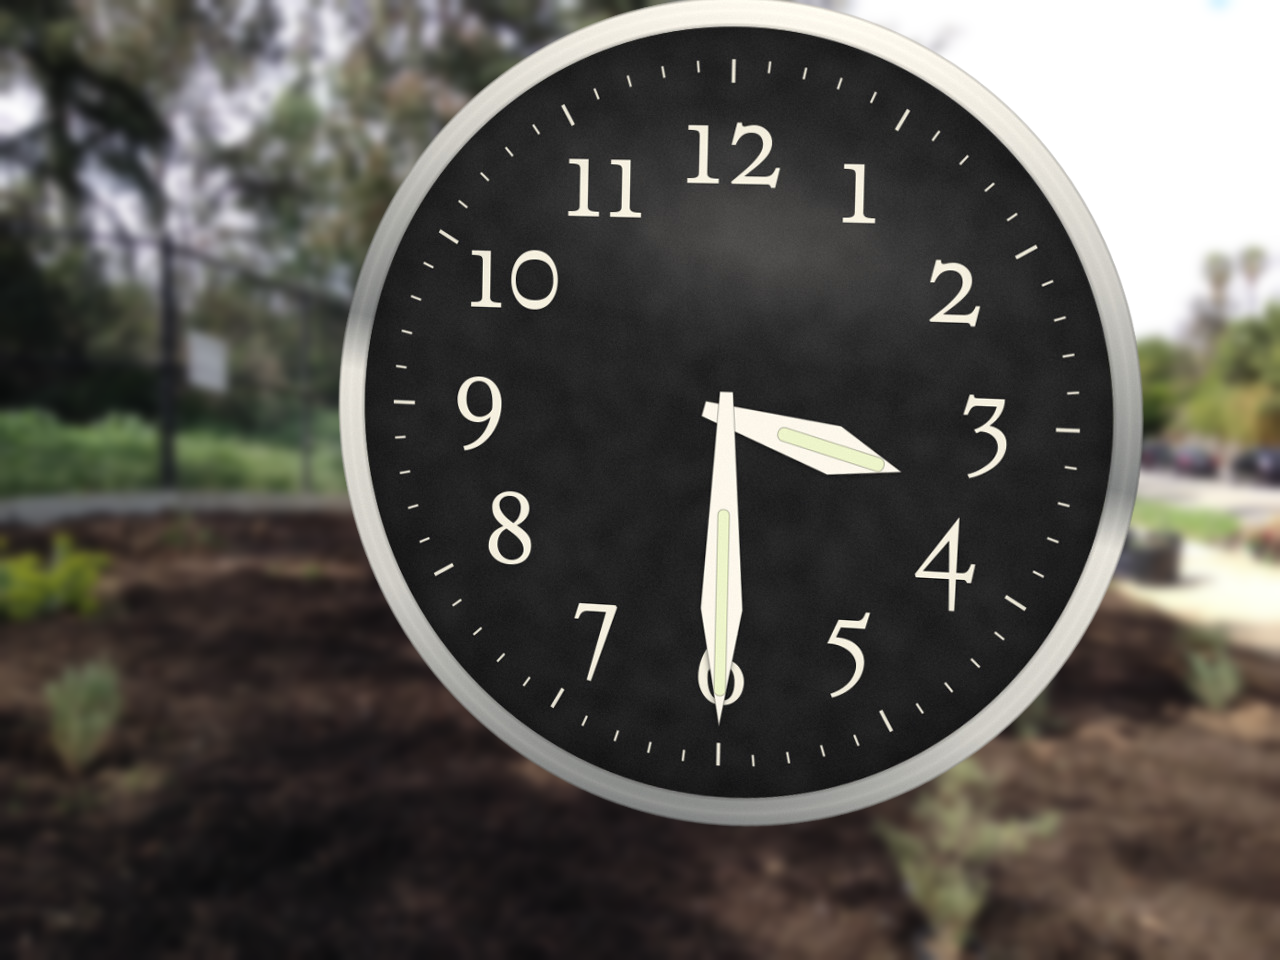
{"hour": 3, "minute": 30}
